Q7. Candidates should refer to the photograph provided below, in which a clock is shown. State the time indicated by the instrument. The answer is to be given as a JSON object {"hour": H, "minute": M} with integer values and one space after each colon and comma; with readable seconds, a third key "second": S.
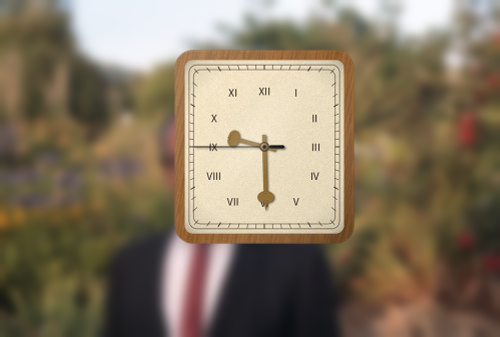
{"hour": 9, "minute": 29, "second": 45}
